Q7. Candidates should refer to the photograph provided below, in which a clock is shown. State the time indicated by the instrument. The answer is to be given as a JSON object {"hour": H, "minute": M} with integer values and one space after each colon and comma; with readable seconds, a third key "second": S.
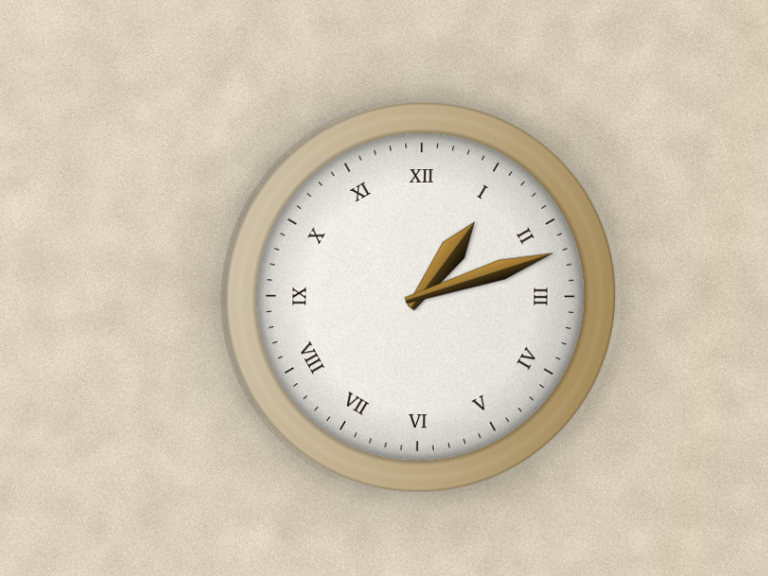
{"hour": 1, "minute": 12}
